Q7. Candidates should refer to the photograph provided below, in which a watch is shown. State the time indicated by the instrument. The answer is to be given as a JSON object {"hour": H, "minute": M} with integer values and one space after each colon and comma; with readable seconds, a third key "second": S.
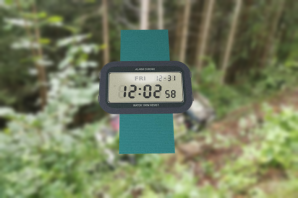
{"hour": 12, "minute": 2, "second": 58}
